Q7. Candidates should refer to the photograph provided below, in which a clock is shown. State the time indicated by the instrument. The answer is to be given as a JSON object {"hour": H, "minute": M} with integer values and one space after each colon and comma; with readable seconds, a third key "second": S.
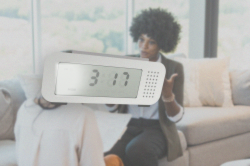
{"hour": 3, "minute": 17}
